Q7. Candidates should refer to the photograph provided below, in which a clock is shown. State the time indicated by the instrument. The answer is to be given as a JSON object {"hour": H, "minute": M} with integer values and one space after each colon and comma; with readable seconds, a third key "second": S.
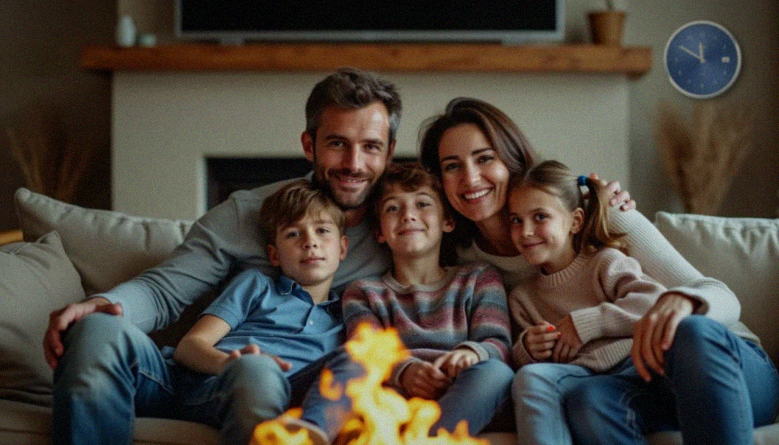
{"hour": 11, "minute": 50}
